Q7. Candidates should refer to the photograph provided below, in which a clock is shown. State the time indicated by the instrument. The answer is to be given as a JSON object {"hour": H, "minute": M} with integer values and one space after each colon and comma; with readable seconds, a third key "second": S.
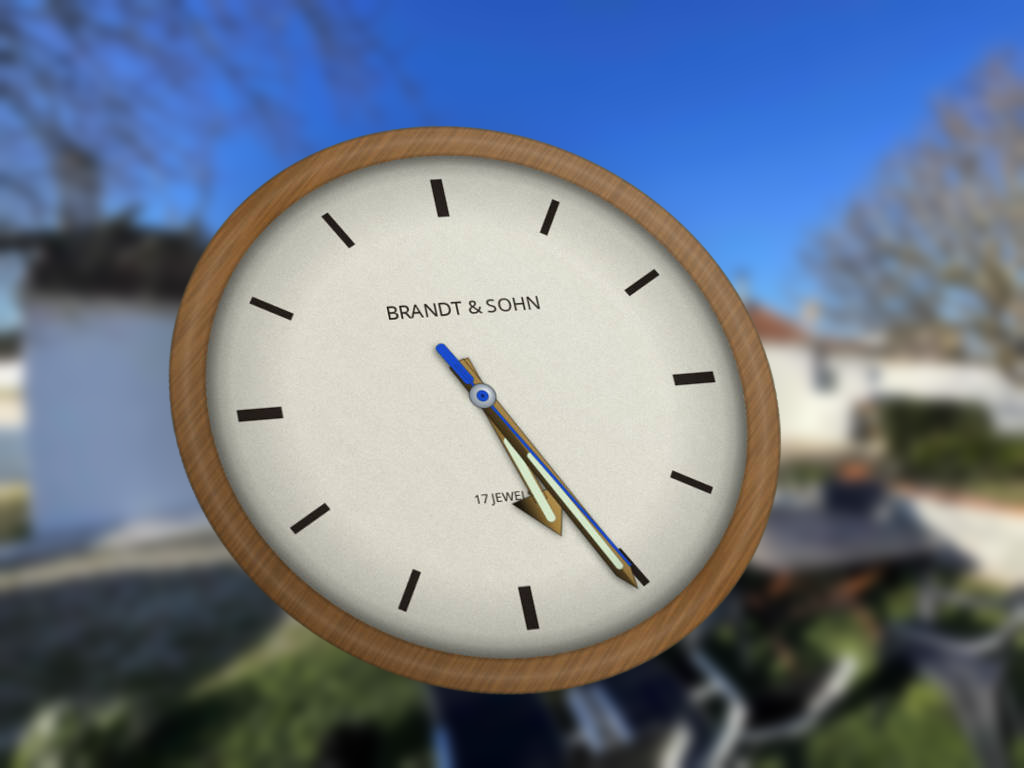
{"hour": 5, "minute": 25, "second": 25}
